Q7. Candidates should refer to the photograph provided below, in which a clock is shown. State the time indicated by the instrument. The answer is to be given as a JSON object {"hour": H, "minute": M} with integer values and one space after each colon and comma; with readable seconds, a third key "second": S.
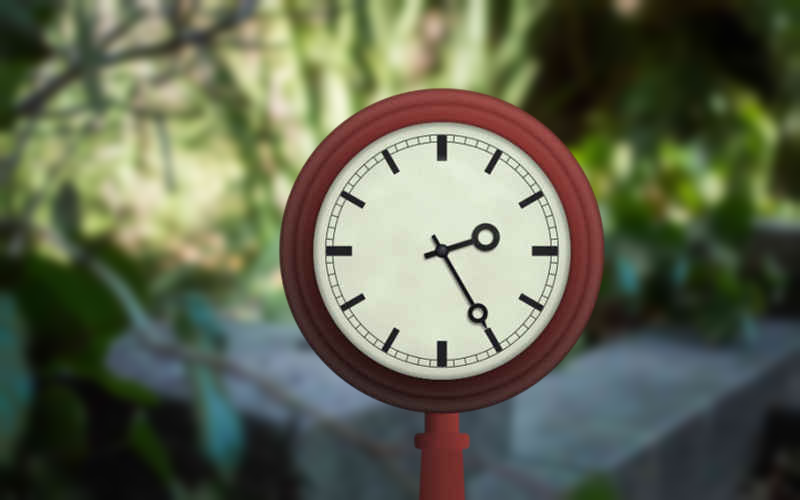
{"hour": 2, "minute": 25}
